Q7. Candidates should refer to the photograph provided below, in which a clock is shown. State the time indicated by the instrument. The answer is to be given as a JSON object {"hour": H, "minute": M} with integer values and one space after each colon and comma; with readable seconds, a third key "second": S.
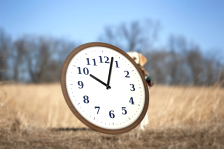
{"hour": 10, "minute": 3}
